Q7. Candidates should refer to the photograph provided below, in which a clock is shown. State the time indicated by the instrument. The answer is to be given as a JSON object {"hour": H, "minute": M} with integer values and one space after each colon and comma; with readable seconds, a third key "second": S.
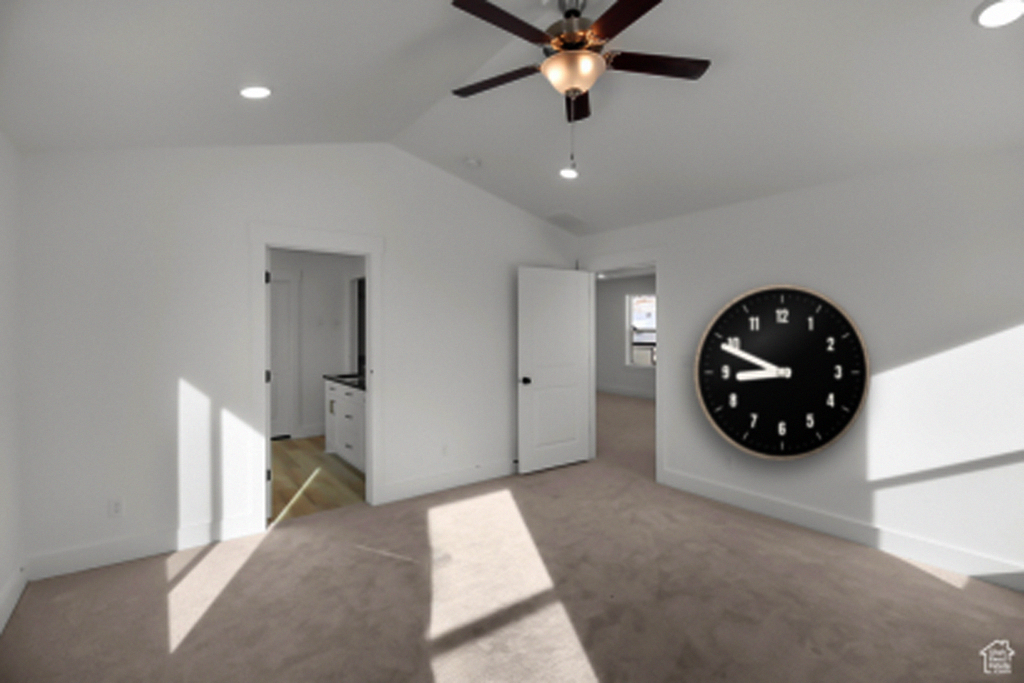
{"hour": 8, "minute": 49}
